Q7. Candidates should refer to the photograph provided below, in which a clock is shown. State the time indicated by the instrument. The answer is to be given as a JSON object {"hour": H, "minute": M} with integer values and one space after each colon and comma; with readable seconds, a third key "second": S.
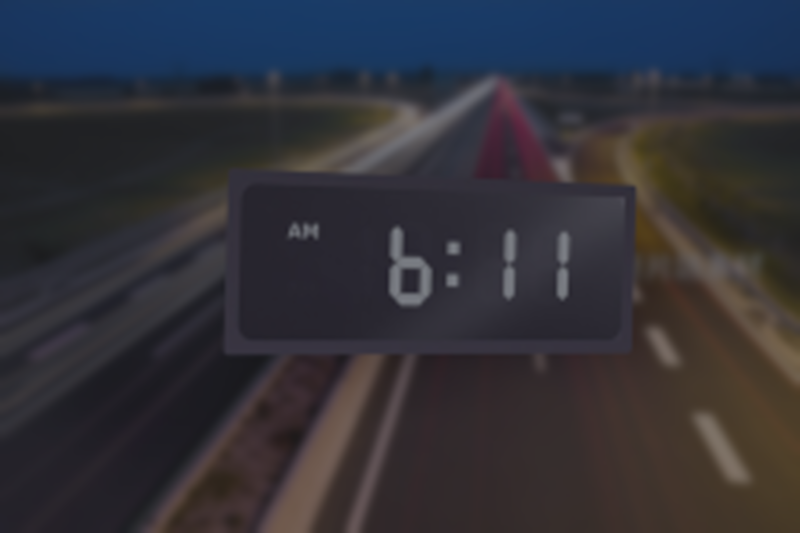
{"hour": 6, "minute": 11}
